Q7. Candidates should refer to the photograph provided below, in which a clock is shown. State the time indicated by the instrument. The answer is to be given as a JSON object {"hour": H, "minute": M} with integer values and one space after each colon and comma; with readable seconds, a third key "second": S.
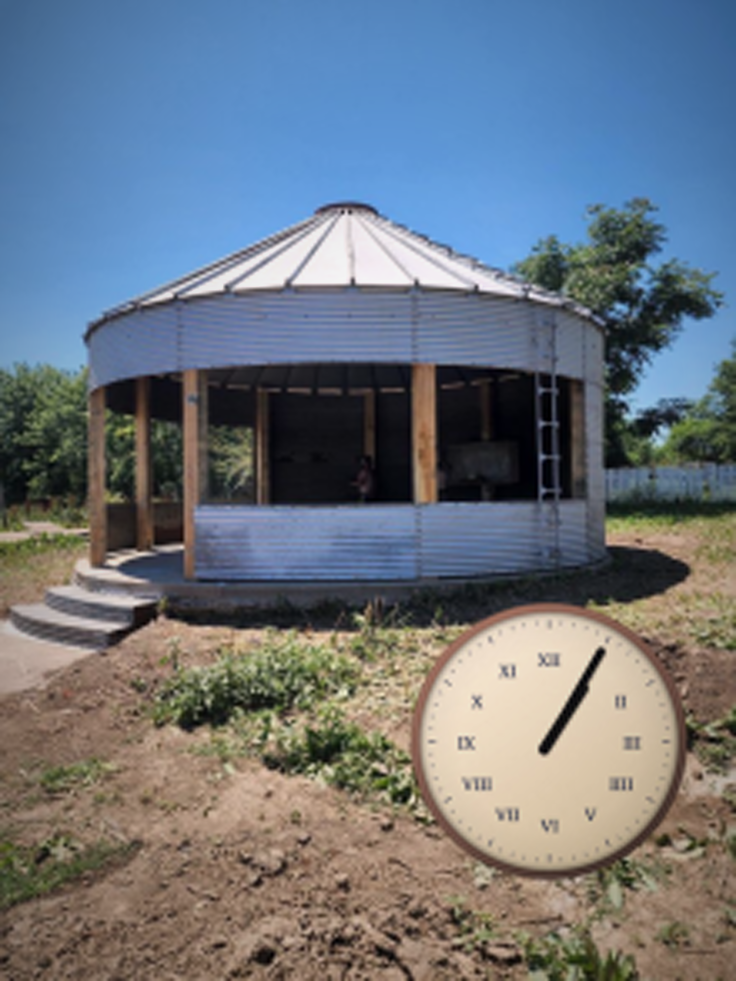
{"hour": 1, "minute": 5}
